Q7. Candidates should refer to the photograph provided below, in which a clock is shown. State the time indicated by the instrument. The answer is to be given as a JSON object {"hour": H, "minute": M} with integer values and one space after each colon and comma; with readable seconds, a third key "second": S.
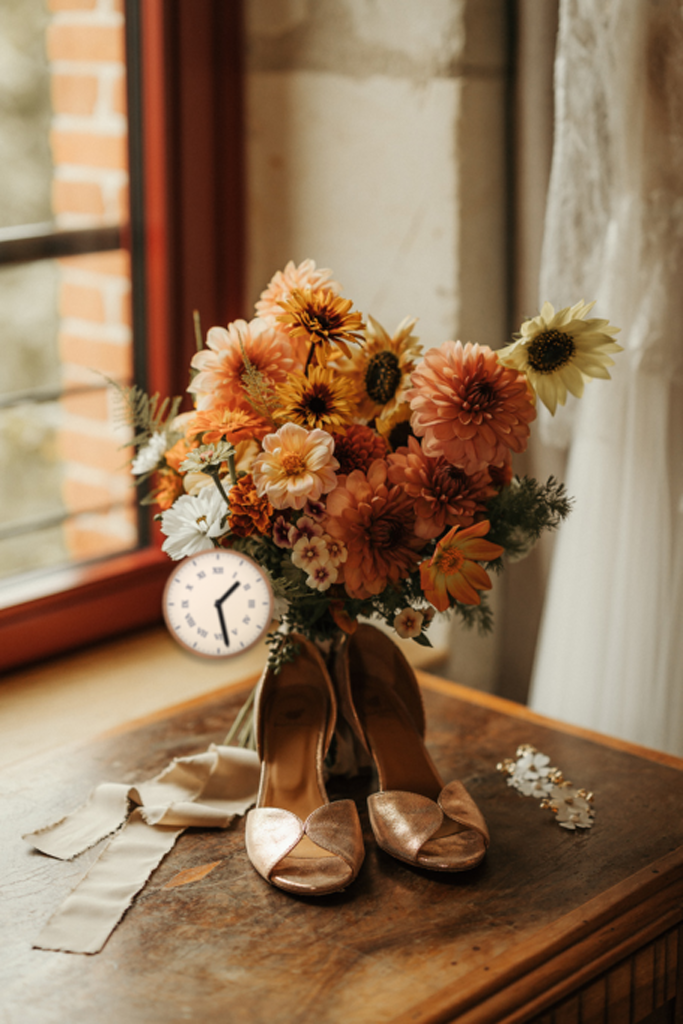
{"hour": 1, "minute": 28}
